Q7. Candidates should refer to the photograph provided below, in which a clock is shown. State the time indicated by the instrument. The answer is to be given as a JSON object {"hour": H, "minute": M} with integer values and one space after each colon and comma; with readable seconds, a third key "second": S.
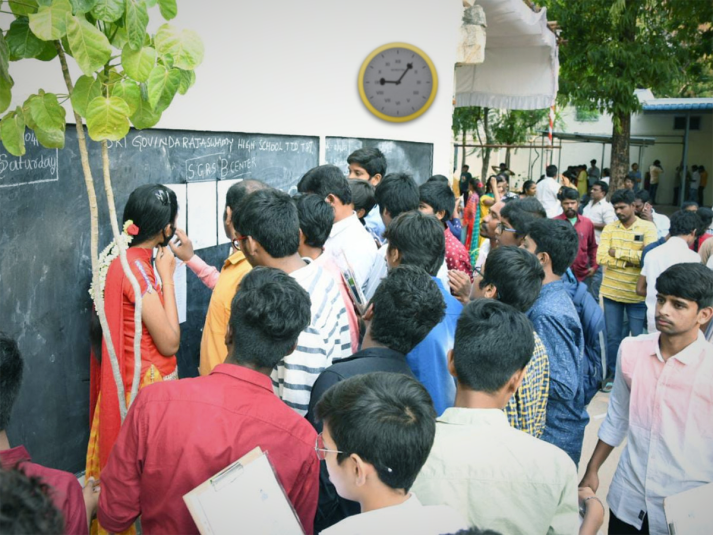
{"hour": 9, "minute": 6}
